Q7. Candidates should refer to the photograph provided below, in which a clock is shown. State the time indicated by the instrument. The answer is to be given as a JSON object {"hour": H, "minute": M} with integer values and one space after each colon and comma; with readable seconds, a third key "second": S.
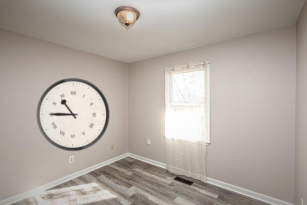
{"hour": 10, "minute": 45}
